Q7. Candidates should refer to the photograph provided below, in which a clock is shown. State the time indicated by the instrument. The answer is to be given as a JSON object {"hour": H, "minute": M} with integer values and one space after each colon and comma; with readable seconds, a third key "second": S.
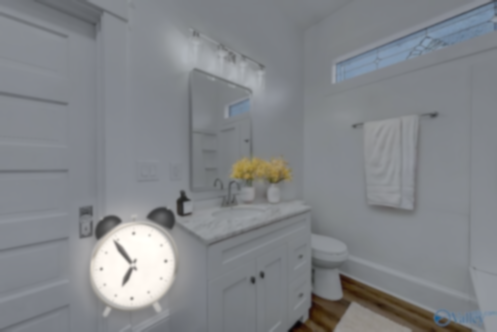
{"hour": 6, "minute": 54}
